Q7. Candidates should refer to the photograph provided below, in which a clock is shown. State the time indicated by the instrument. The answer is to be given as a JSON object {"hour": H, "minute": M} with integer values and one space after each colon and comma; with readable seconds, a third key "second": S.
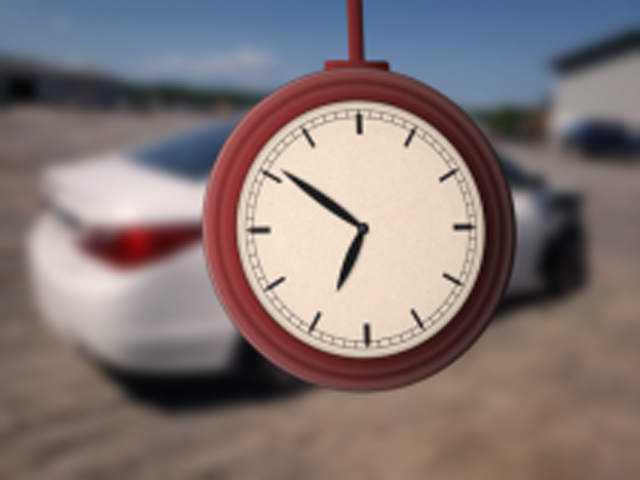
{"hour": 6, "minute": 51}
